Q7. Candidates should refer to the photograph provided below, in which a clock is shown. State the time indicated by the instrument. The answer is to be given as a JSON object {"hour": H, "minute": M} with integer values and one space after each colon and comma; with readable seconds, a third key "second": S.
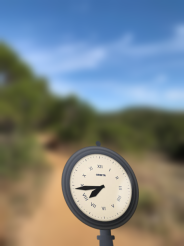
{"hour": 7, "minute": 44}
